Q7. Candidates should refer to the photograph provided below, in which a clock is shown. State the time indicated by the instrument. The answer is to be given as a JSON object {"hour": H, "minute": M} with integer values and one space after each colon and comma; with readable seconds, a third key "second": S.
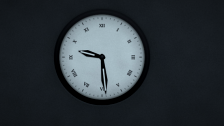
{"hour": 9, "minute": 29}
